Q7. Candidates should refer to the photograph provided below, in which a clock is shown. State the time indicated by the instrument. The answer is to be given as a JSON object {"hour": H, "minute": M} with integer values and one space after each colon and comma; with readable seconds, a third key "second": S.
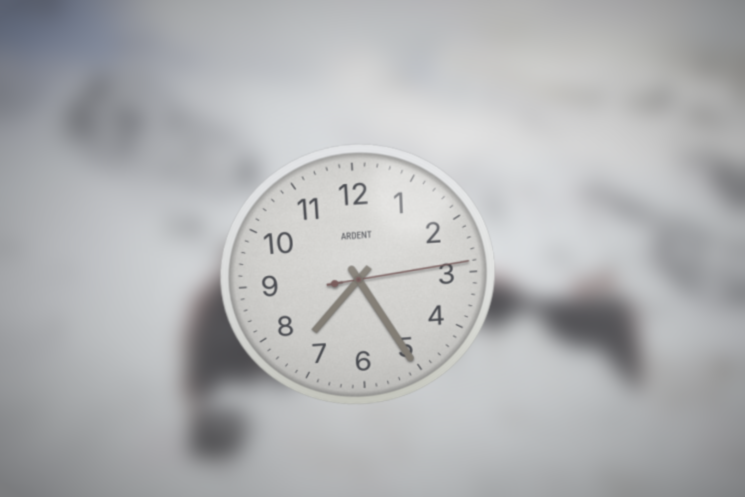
{"hour": 7, "minute": 25, "second": 14}
